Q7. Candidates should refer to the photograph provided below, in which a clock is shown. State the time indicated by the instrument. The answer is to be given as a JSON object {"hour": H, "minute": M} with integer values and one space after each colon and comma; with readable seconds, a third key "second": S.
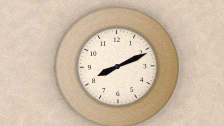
{"hour": 8, "minute": 11}
